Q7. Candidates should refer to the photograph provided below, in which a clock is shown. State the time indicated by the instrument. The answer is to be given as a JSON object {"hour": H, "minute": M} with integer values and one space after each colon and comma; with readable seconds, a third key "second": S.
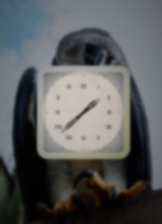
{"hour": 1, "minute": 38}
